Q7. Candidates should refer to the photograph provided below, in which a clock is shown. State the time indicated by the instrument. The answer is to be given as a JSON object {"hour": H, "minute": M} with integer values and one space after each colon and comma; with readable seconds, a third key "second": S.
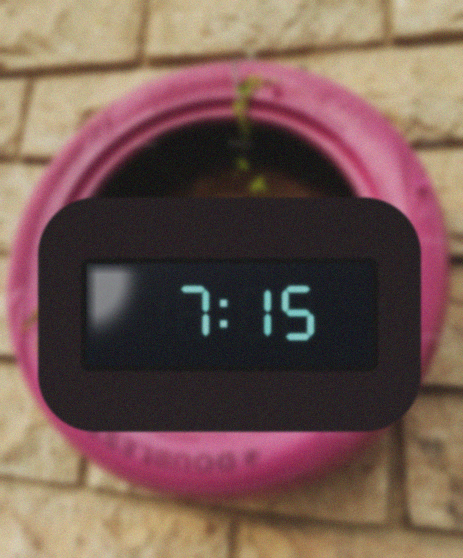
{"hour": 7, "minute": 15}
